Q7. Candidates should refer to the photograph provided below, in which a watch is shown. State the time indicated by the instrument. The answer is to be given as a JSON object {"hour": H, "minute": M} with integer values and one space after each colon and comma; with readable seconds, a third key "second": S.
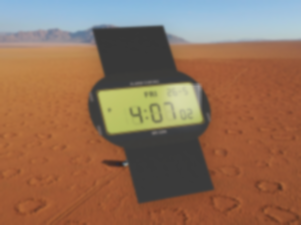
{"hour": 4, "minute": 7}
